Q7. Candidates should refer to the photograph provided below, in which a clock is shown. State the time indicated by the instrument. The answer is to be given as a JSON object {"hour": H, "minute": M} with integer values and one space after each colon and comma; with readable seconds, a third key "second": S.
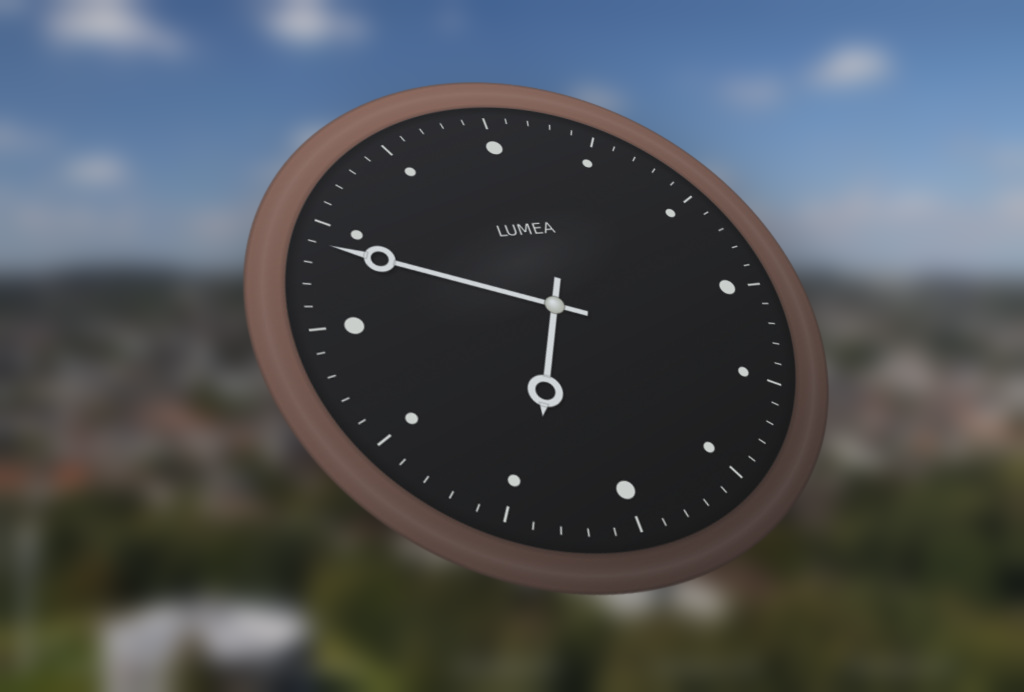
{"hour": 6, "minute": 49}
